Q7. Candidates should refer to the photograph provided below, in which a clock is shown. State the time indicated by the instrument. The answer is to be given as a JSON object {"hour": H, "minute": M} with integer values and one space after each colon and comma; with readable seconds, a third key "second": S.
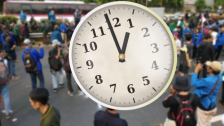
{"hour": 12, "minute": 59}
